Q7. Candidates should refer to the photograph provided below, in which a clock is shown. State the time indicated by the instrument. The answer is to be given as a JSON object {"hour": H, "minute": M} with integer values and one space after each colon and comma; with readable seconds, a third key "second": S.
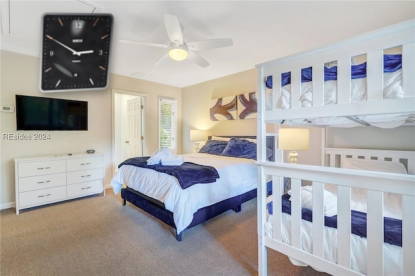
{"hour": 2, "minute": 50}
